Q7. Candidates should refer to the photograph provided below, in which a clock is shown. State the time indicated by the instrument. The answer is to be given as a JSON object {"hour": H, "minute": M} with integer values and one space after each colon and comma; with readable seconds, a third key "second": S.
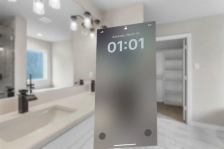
{"hour": 1, "minute": 1}
